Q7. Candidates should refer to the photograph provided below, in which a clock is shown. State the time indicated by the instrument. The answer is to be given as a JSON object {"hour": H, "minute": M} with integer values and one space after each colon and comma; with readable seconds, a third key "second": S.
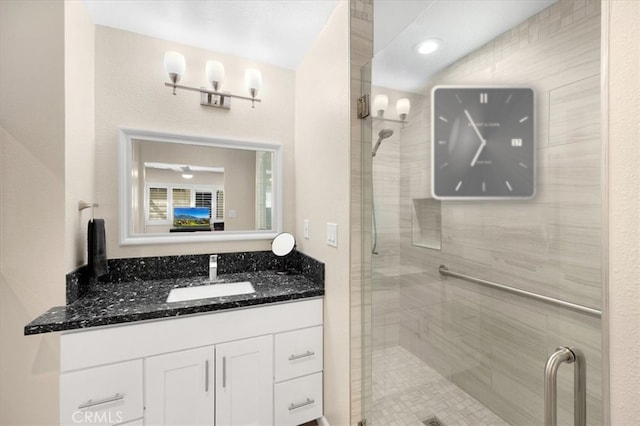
{"hour": 6, "minute": 55}
